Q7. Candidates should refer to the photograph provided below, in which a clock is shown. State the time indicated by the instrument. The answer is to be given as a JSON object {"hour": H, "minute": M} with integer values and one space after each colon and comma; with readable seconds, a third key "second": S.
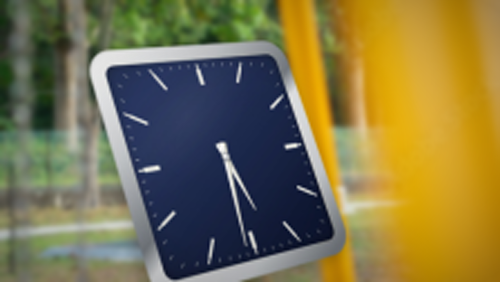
{"hour": 5, "minute": 31}
